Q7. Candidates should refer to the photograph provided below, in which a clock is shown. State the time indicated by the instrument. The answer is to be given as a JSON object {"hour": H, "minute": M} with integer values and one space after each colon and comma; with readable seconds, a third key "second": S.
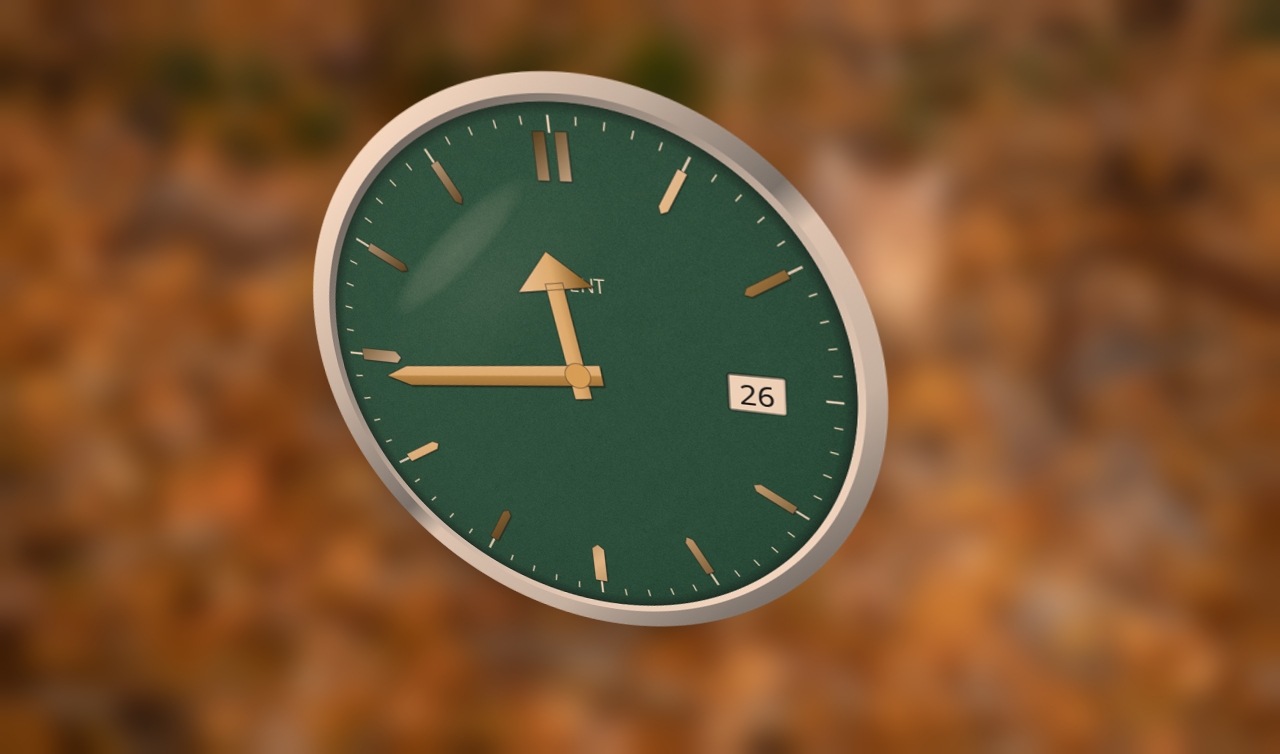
{"hour": 11, "minute": 44}
